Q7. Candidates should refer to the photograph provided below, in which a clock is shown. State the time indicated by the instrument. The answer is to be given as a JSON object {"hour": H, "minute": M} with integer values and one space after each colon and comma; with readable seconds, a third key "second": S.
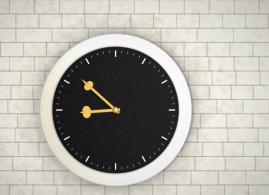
{"hour": 8, "minute": 52}
